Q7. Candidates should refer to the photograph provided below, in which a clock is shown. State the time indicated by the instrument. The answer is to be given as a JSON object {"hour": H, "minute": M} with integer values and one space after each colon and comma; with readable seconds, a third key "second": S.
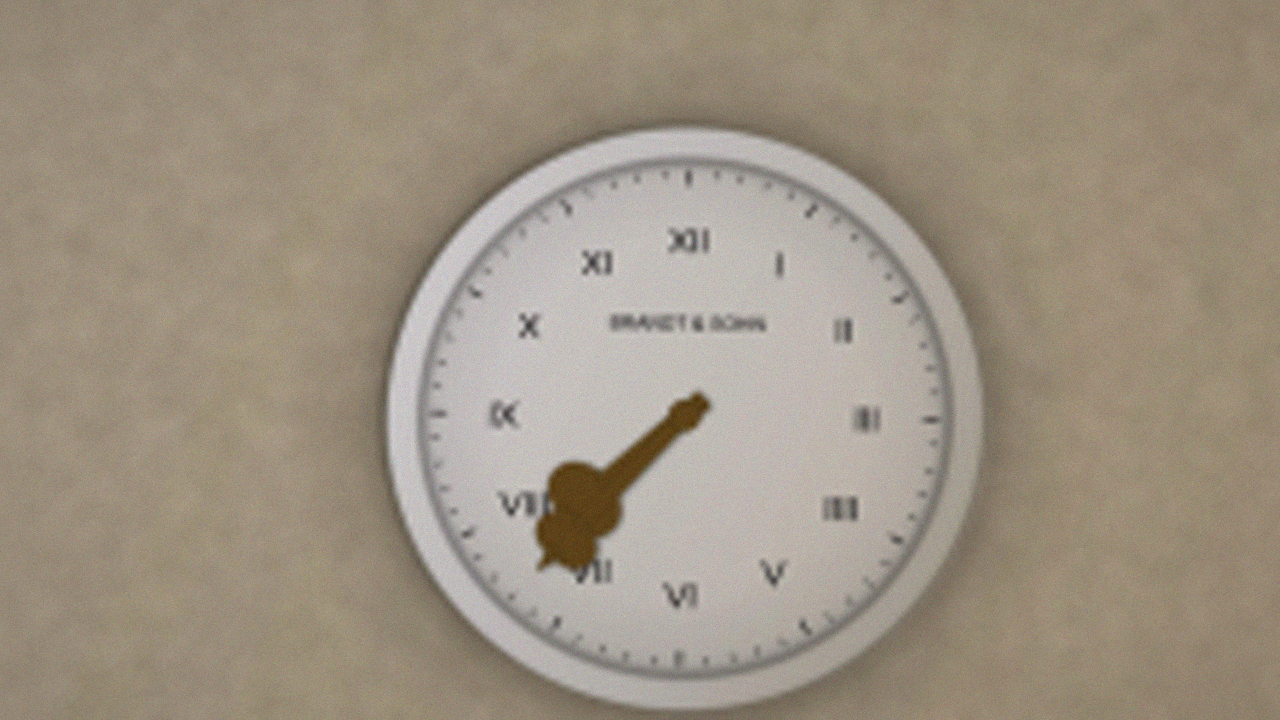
{"hour": 7, "minute": 37}
